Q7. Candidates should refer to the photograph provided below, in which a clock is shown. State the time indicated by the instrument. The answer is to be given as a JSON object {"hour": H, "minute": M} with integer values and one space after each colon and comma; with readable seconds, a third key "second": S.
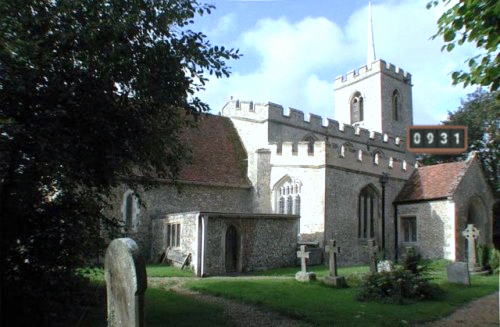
{"hour": 9, "minute": 31}
